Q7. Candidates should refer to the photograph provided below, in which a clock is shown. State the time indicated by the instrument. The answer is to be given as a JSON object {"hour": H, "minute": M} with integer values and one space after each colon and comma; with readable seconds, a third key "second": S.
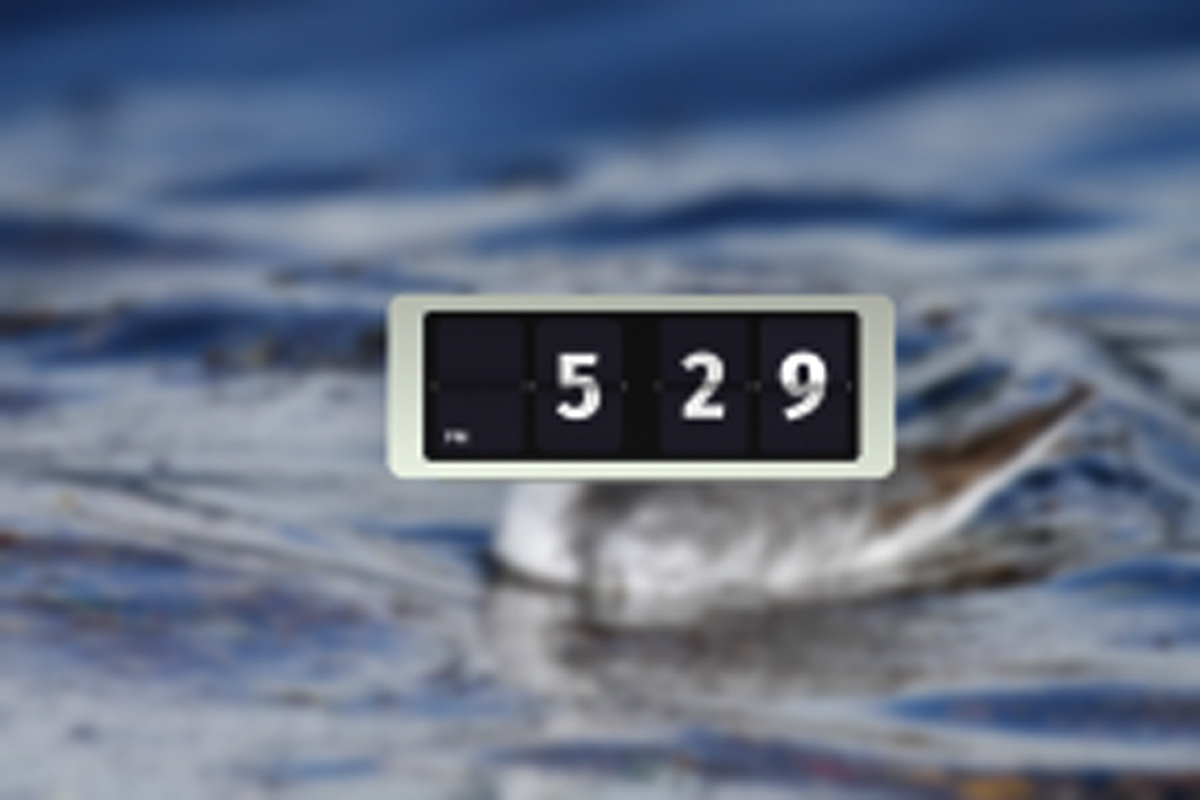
{"hour": 5, "minute": 29}
